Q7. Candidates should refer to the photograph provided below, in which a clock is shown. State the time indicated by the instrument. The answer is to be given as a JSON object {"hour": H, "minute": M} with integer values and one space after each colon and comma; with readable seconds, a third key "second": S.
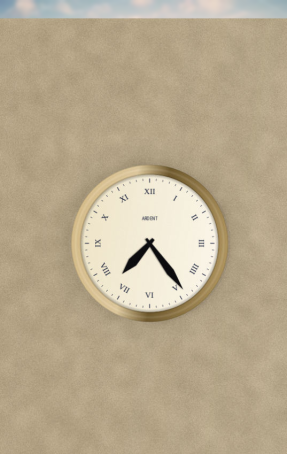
{"hour": 7, "minute": 24}
